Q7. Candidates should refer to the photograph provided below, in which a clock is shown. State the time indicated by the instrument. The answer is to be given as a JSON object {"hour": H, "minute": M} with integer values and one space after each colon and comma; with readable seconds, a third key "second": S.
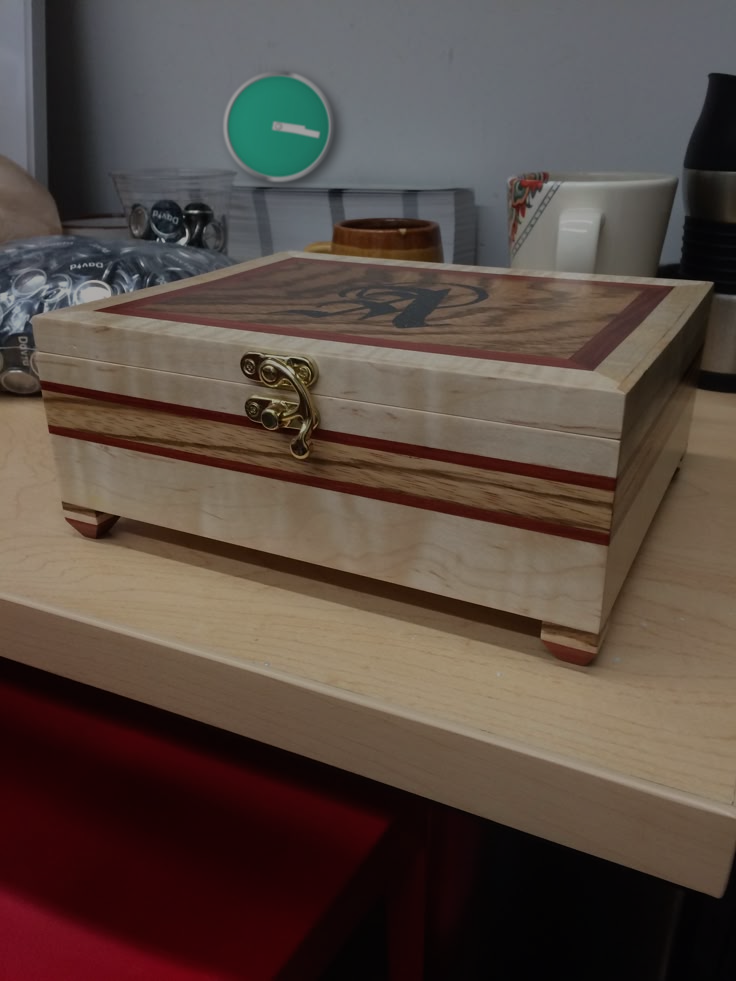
{"hour": 3, "minute": 17}
